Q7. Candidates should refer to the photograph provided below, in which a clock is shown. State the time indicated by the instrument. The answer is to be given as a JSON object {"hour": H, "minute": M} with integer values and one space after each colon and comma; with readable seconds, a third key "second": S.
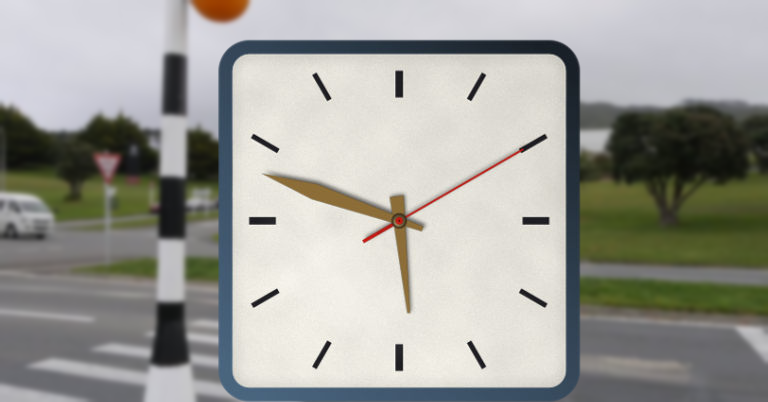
{"hour": 5, "minute": 48, "second": 10}
